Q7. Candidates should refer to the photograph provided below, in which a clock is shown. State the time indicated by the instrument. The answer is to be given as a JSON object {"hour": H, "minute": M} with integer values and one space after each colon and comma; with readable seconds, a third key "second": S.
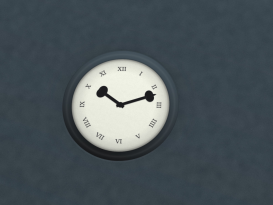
{"hour": 10, "minute": 12}
